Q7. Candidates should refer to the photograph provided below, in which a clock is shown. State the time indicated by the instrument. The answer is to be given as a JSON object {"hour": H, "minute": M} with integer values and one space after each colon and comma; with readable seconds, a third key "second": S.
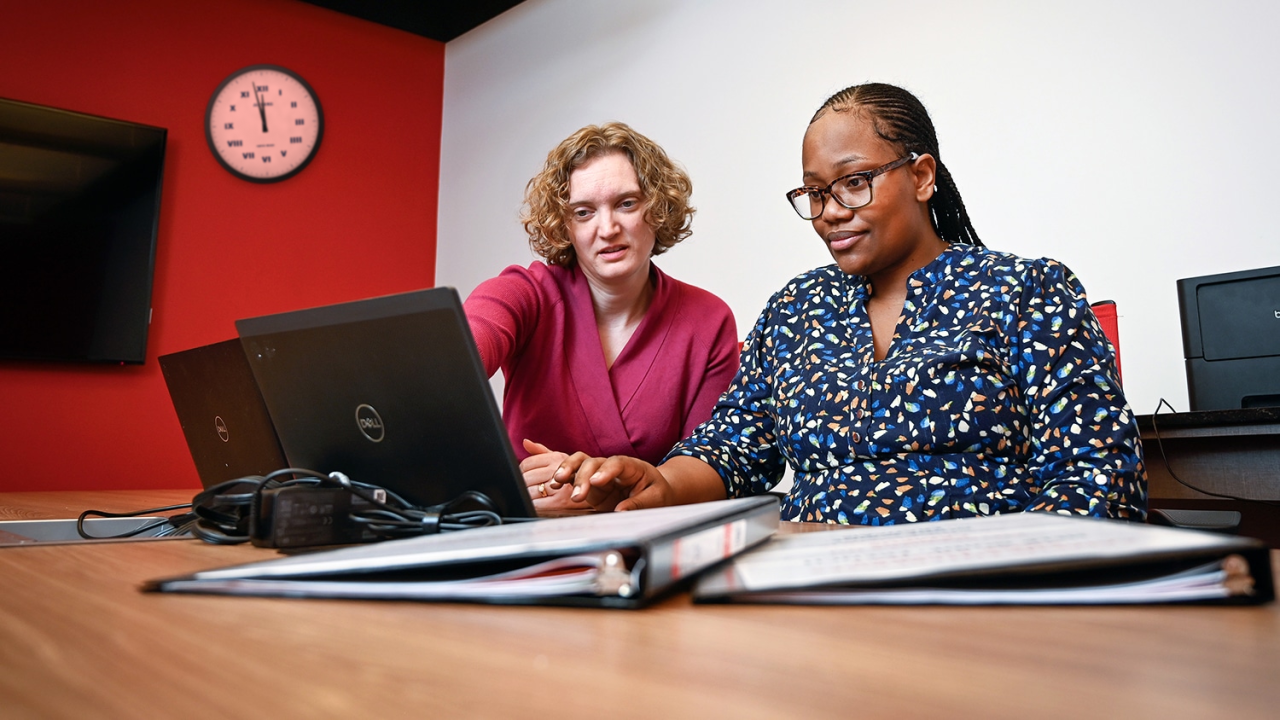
{"hour": 11, "minute": 58}
